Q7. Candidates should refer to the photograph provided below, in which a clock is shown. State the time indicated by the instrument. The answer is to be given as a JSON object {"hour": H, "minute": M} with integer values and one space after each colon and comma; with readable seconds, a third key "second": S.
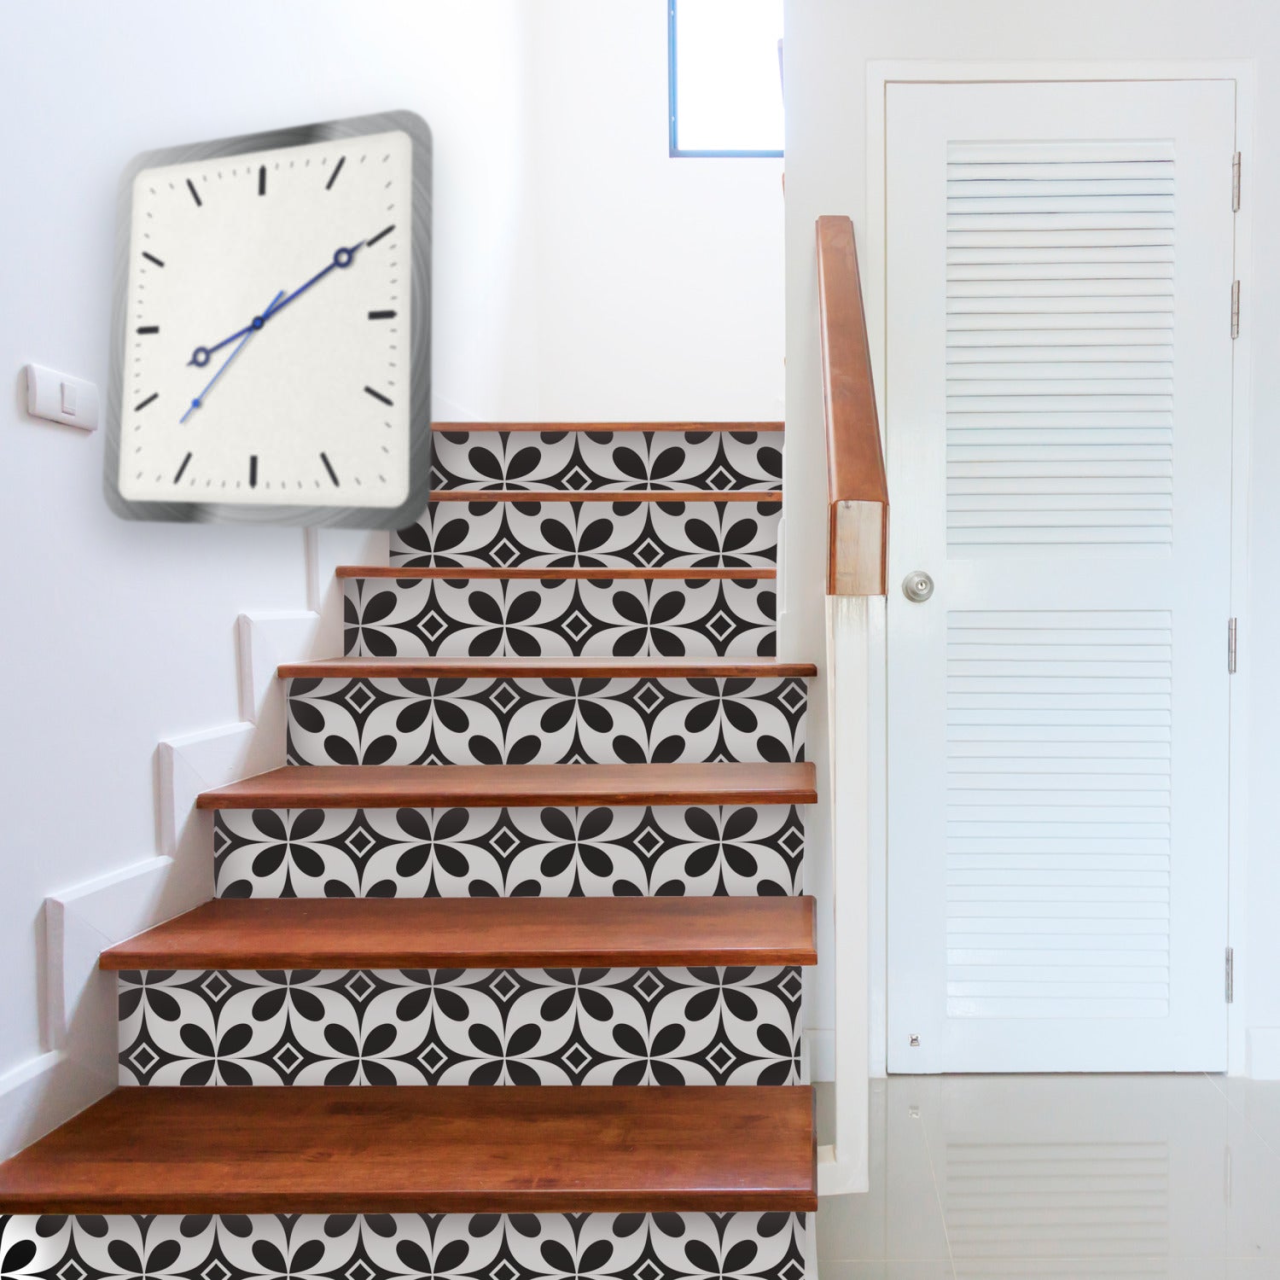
{"hour": 8, "minute": 9, "second": 37}
